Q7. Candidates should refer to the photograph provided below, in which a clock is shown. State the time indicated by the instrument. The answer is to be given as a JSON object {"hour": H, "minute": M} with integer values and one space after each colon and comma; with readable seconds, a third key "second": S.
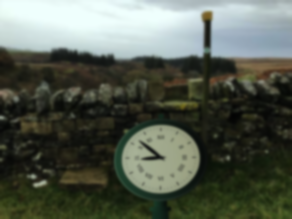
{"hour": 8, "minute": 52}
